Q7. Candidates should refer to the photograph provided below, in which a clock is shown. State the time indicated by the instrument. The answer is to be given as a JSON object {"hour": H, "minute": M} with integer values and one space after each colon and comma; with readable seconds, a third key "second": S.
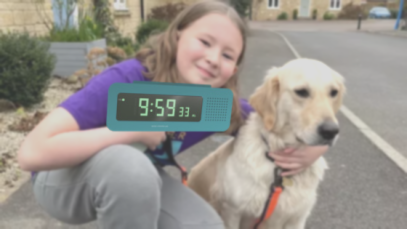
{"hour": 9, "minute": 59, "second": 33}
